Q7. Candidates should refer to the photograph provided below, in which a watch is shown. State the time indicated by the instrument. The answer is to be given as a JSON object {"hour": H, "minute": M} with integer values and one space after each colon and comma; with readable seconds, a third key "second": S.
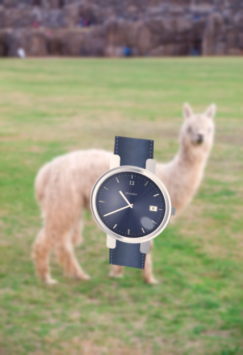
{"hour": 10, "minute": 40}
